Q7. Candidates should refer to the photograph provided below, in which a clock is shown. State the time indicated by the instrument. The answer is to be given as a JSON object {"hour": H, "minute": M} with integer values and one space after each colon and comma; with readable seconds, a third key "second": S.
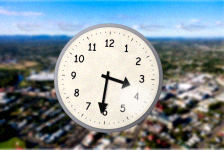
{"hour": 3, "minute": 31}
